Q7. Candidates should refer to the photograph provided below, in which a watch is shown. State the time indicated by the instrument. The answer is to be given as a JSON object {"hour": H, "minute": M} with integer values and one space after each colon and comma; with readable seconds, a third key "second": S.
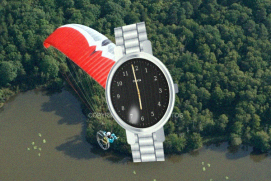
{"hour": 5, "minute": 59}
